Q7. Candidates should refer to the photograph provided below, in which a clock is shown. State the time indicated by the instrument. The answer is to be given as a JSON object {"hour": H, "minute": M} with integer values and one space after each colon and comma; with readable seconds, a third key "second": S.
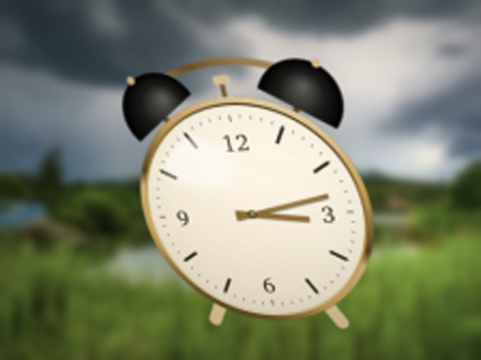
{"hour": 3, "minute": 13}
